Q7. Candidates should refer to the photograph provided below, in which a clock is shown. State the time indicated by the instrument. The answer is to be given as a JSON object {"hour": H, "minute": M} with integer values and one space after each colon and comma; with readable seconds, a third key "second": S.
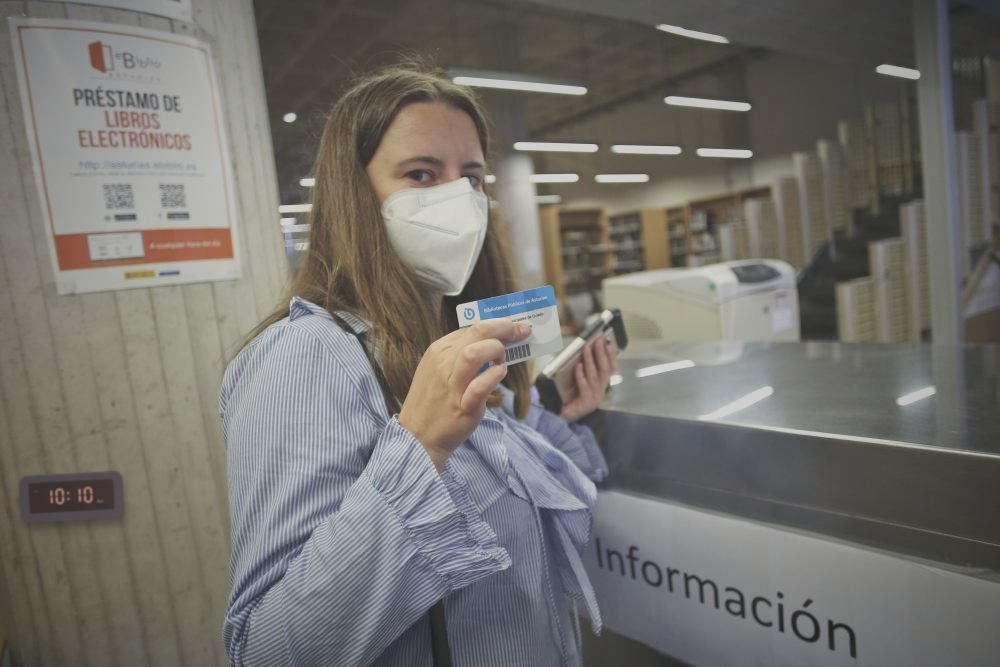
{"hour": 10, "minute": 10}
